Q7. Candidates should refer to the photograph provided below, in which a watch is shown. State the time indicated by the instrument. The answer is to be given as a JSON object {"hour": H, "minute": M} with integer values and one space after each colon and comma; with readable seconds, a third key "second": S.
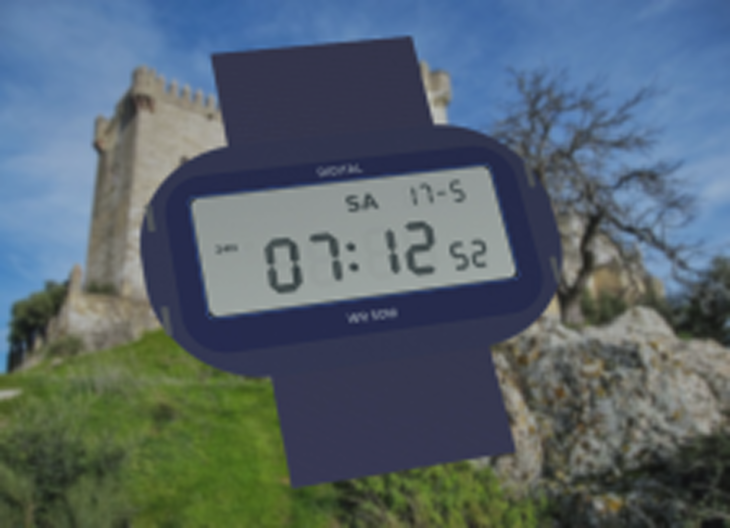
{"hour": 7, "minute": 12, "second": 52}
